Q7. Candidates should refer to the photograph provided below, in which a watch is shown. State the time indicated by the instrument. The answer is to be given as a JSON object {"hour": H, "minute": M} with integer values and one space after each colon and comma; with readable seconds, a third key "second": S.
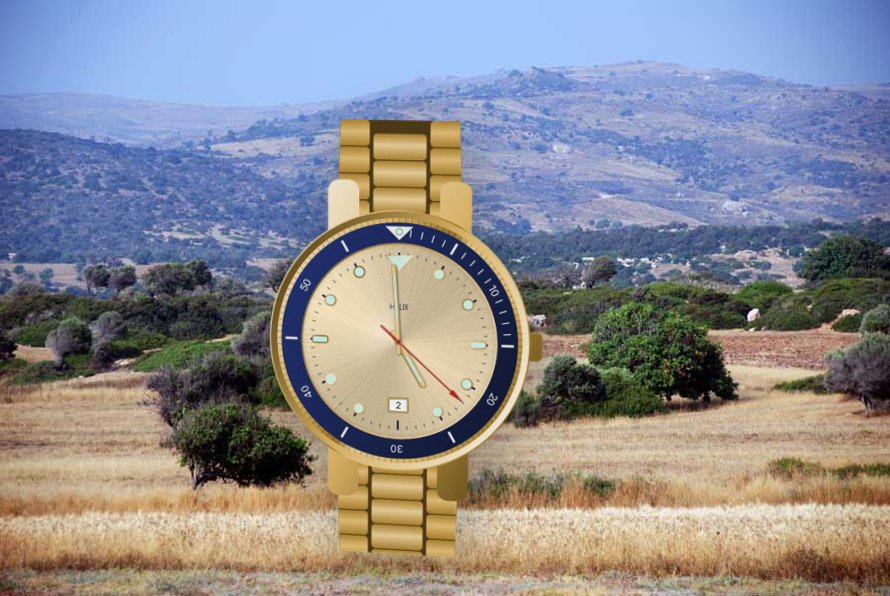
{"hour": 4, "minute": 59, "second": 22}
